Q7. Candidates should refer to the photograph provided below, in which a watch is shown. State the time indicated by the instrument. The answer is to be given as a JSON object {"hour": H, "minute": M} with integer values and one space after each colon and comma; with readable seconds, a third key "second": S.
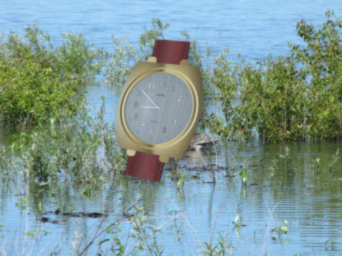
{"hour": 8, "minute": 51}
